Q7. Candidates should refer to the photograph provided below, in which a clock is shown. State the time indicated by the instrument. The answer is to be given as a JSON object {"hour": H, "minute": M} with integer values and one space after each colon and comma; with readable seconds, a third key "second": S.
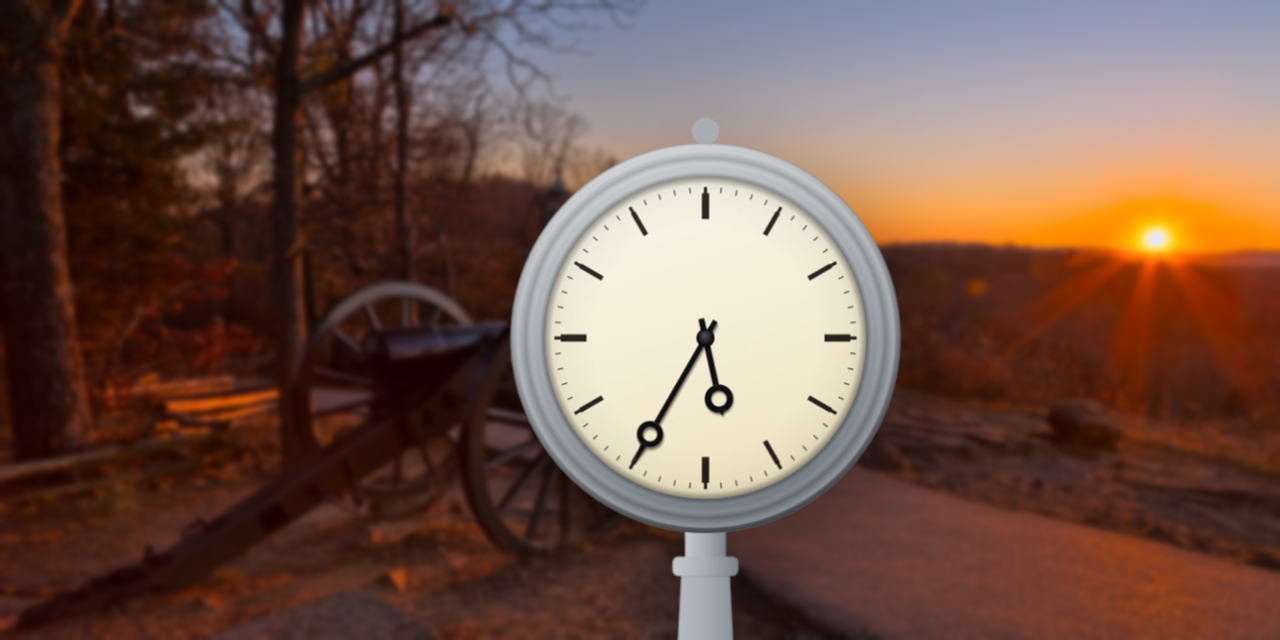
{"hour": 5, "minute": 35}
